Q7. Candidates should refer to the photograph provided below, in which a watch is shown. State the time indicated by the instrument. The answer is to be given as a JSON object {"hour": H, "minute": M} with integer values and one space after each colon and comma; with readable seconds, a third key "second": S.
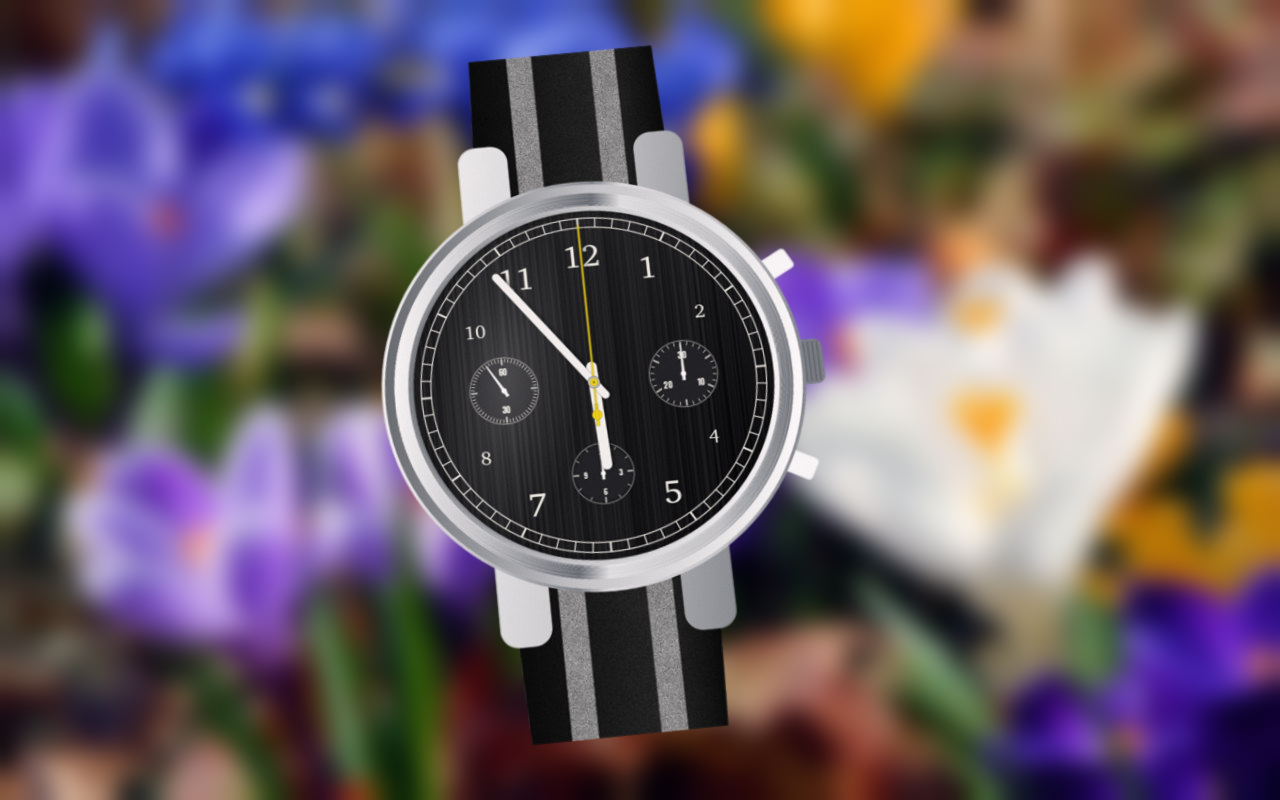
{"hour": 5, "minute": 53, "second": 55}
